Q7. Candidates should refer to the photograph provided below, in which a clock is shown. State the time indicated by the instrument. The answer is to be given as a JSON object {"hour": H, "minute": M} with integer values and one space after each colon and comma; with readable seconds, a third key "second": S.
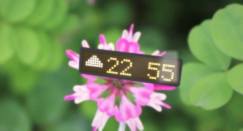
{"hour": 22, "minute": 55}
